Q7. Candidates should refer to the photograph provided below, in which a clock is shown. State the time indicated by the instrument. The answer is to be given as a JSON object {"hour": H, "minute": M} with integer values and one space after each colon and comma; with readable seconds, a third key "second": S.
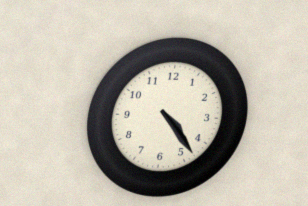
{"hour": 4, "minute": 23}
